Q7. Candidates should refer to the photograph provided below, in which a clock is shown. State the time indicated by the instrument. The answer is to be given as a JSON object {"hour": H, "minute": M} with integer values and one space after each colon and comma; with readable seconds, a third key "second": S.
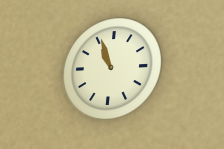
{"hour": 10, "minute": 56}
